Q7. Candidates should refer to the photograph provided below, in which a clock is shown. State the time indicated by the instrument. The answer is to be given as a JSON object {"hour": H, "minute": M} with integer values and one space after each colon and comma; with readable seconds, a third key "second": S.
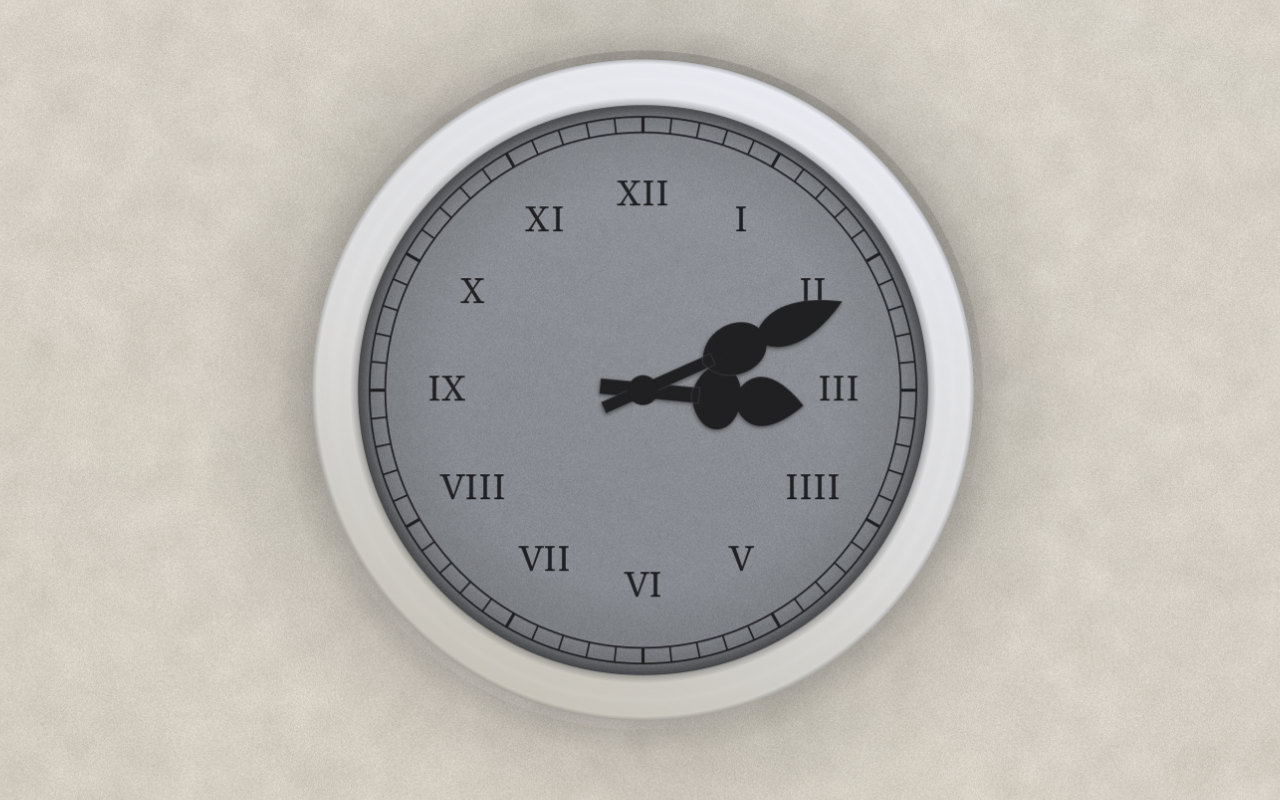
{"hour": 3, "minute": 11}
